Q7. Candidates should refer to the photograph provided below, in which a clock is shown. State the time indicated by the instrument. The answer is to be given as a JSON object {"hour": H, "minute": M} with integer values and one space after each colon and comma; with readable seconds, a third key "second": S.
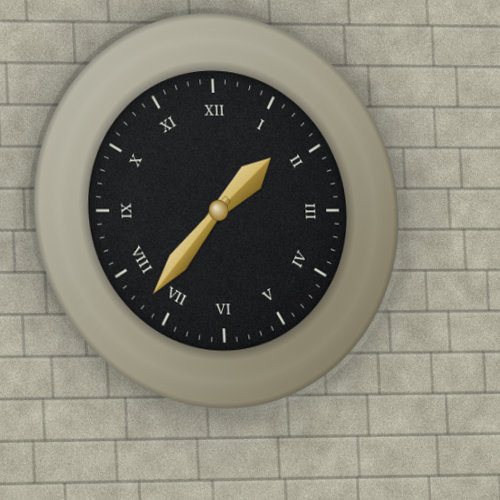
{"hour": 1, "minute": 37}
